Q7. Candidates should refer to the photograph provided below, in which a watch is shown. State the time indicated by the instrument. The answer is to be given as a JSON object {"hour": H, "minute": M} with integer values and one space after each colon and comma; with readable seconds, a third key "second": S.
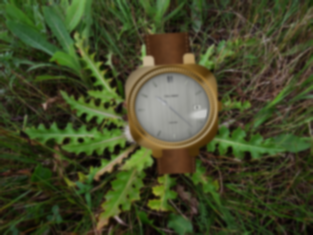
{"hour": 10, "minute": 23}
